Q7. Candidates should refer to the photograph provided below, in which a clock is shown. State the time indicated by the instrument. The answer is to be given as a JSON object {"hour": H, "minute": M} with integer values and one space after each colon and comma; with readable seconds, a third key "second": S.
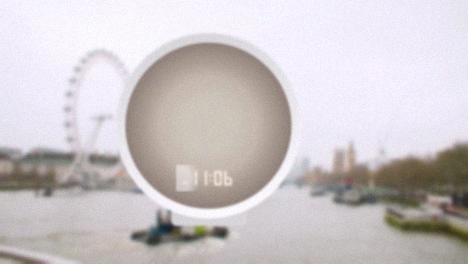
{"hour": 11, "minute": 6}
